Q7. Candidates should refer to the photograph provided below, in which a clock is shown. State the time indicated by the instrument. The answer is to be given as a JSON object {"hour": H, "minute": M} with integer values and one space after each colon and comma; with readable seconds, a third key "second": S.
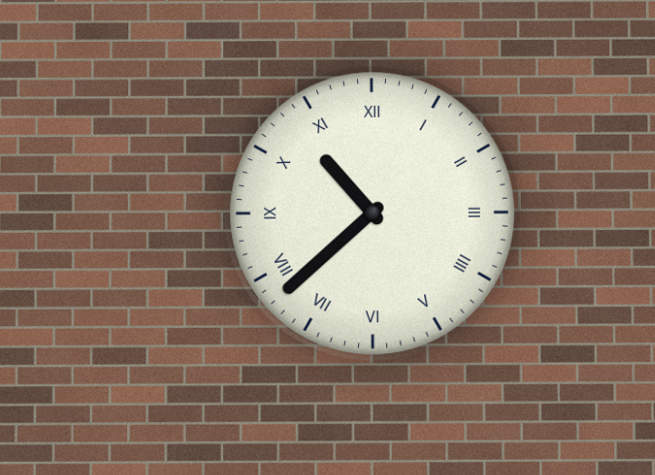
{"hour": 10, "minute": 38}
